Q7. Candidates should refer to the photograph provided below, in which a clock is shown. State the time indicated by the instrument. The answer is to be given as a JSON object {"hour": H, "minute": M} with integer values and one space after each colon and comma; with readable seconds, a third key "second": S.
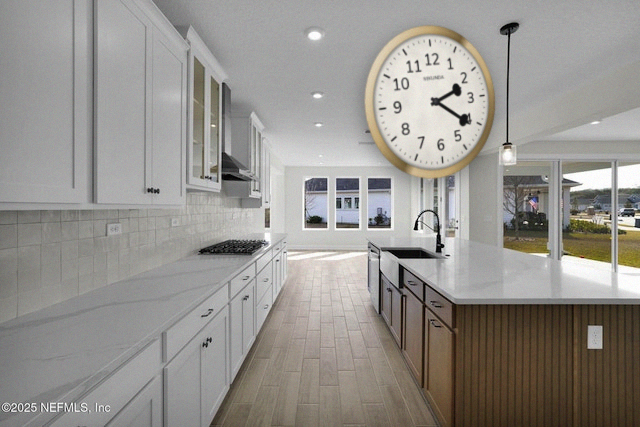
{"hour": 2, "minute": 21}
